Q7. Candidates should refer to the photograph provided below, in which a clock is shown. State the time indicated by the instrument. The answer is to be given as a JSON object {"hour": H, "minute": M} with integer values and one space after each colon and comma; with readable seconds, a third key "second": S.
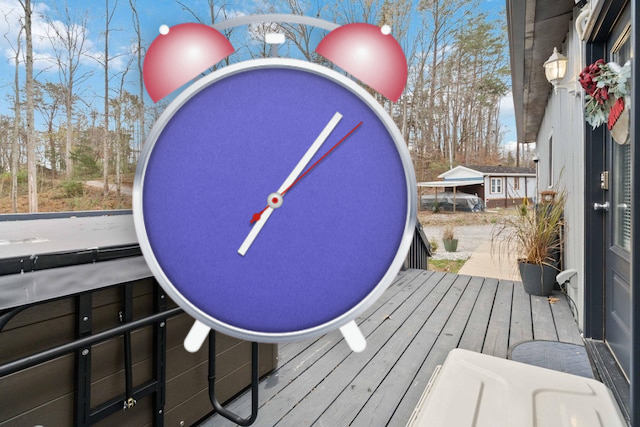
{"hour": 7, "minute": 6, "second": 8}
